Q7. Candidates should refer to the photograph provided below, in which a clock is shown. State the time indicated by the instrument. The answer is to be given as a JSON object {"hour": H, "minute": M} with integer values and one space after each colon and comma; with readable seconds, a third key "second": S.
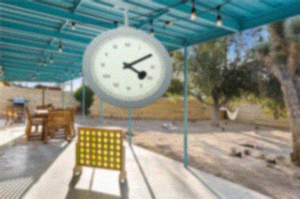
{"hour": 4, "minute": 10}
